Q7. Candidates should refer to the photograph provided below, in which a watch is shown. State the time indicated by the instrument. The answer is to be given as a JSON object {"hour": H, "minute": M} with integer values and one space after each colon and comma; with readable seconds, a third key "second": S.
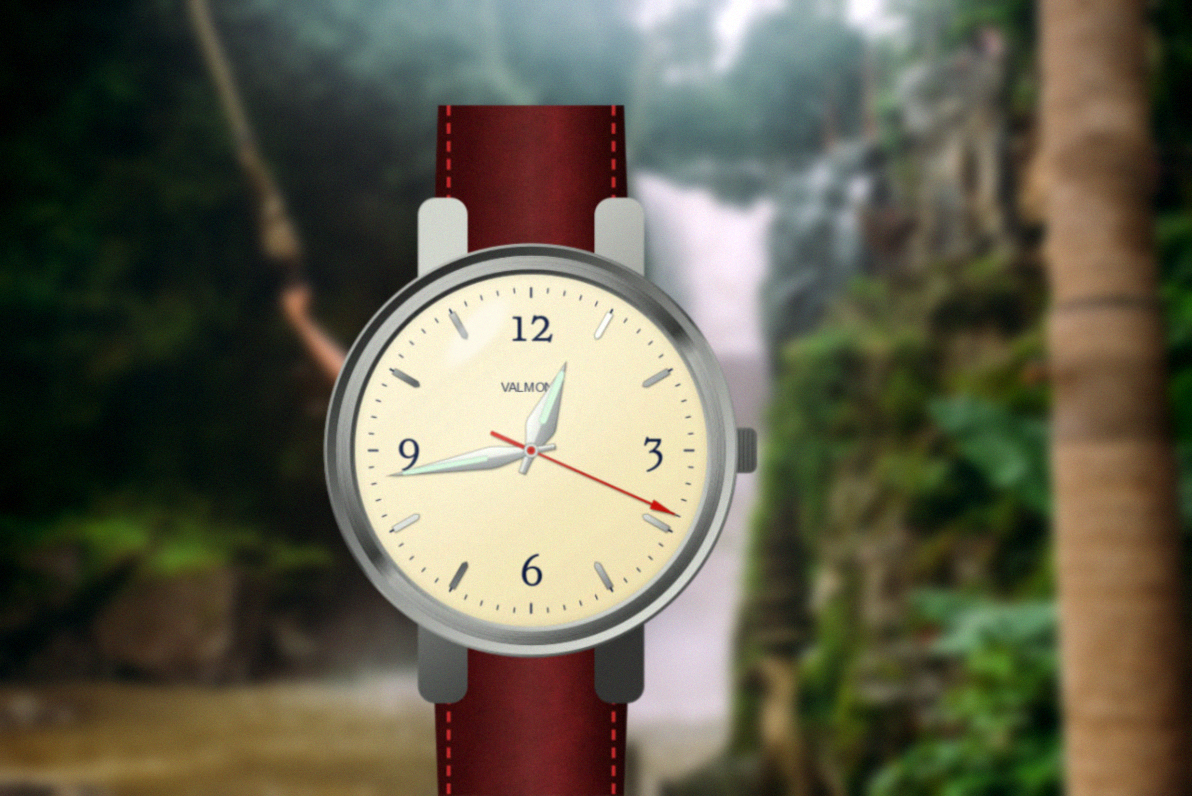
{"hour": 12, "minute": 43, "second": 19}
